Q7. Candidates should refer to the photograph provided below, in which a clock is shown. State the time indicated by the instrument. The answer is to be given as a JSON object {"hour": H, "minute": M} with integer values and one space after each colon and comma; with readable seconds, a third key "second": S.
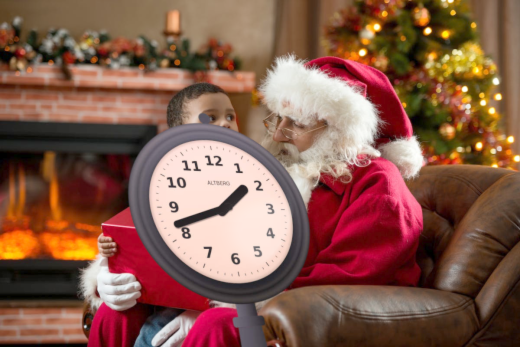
{"hour": 1, "minute": 42}
